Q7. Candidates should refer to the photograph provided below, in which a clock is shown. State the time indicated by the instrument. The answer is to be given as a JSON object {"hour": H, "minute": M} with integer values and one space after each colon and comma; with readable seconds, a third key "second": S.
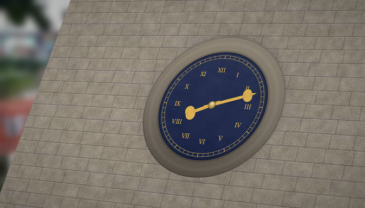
{"hour": 8, "minute": 12}
